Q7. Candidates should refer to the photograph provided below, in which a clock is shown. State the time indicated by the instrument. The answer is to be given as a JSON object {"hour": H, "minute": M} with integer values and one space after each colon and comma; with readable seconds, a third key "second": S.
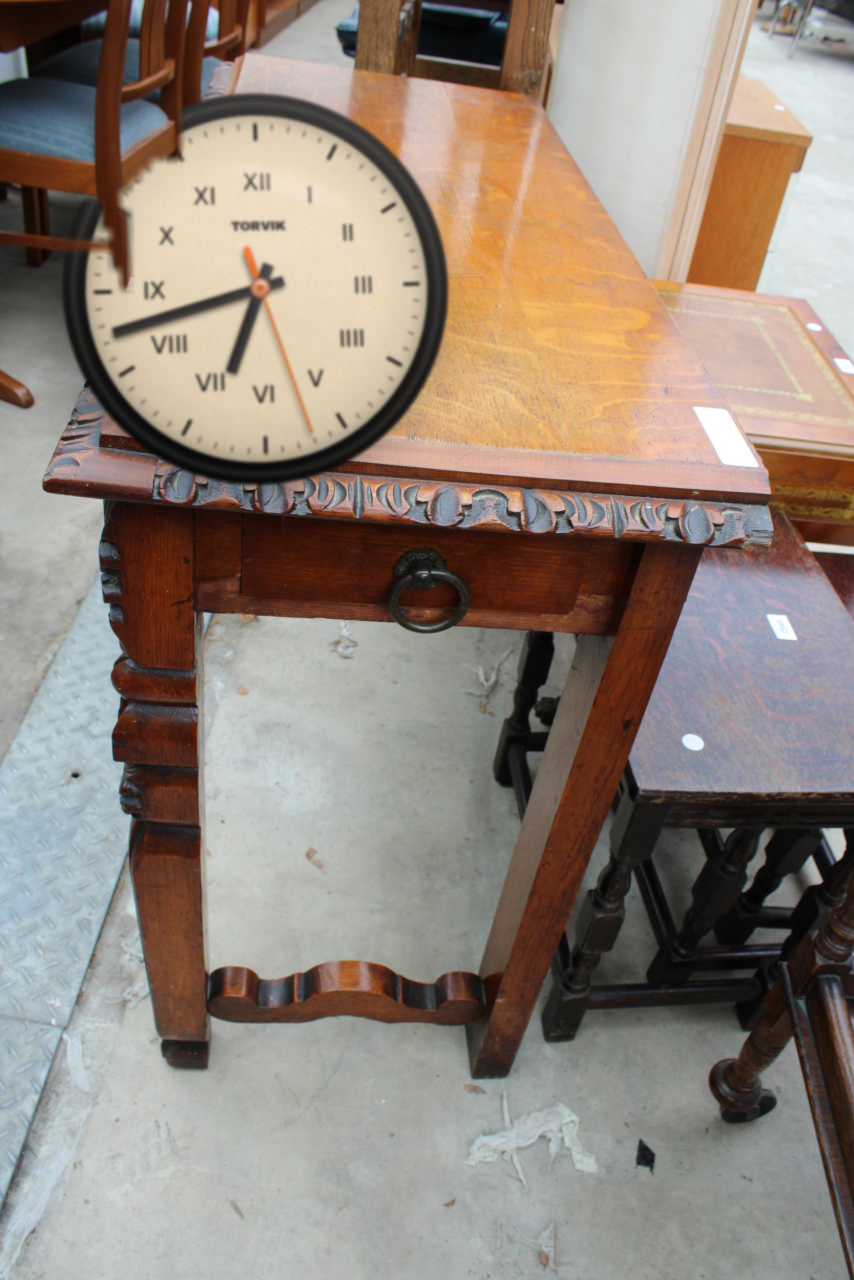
{"hour": 6, "minute": 42, "second": 27}
